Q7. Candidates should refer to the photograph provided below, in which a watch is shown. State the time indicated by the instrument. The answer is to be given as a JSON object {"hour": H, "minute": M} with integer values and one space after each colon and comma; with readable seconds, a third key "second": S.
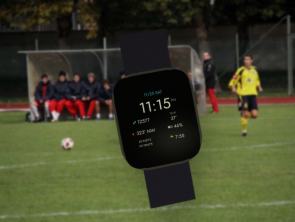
{"hour": 11, "minute": 15}
